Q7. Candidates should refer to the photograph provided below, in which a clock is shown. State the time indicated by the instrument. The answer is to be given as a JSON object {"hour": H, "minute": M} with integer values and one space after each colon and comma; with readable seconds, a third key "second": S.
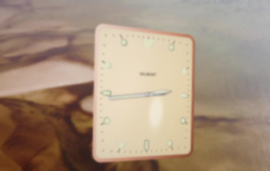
{"hour": 2, "minute": 44}
